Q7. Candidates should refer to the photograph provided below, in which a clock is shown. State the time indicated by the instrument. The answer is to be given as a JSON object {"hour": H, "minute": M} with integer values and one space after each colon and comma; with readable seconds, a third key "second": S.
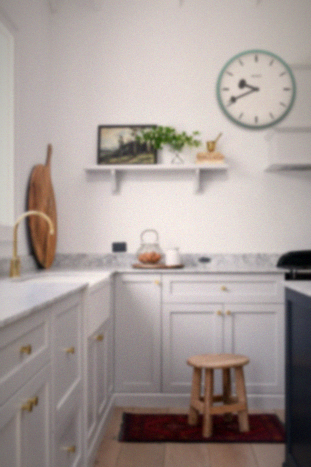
{"hour": 9, "minute": 41}
